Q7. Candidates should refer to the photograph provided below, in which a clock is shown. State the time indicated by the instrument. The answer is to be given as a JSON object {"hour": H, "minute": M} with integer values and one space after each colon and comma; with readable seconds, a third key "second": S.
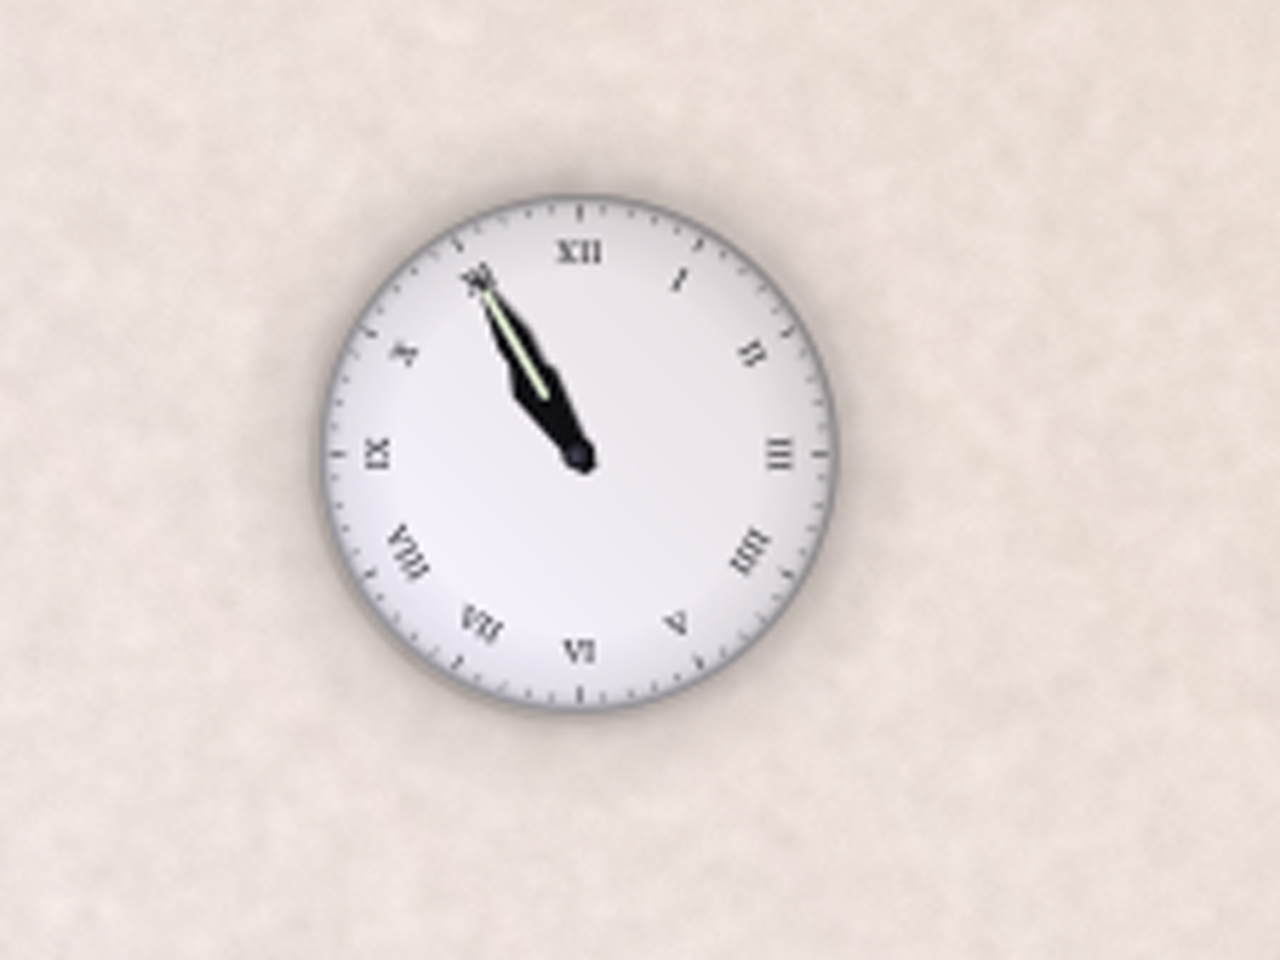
{"hour": 10, "minute": 55}
